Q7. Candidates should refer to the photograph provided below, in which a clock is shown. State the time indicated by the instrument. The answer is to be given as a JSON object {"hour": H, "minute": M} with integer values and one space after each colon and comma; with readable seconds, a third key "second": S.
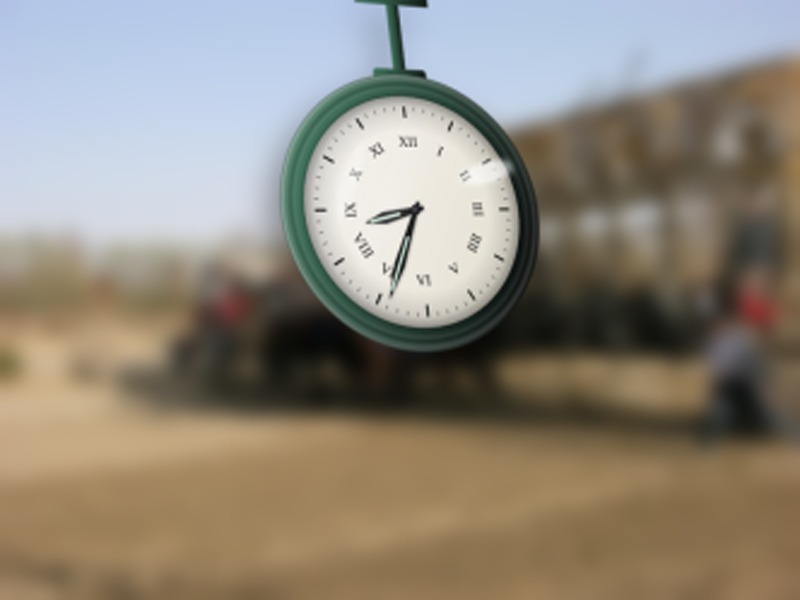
{"hour": 8, "minute": 34}
